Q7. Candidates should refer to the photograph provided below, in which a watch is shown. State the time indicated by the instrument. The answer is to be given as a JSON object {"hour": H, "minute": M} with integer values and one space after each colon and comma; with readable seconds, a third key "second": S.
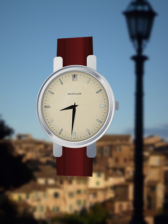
{"hour": 8, "minute": 31}
